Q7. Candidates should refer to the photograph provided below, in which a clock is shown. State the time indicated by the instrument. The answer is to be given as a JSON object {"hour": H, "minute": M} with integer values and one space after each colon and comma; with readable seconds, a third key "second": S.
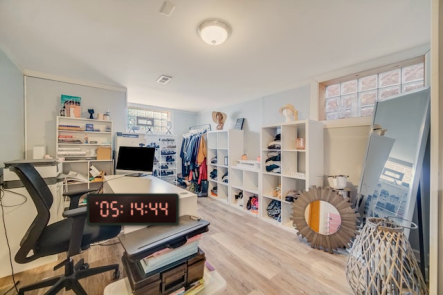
{"hour": 5, "minute": 14, "second": 44}
